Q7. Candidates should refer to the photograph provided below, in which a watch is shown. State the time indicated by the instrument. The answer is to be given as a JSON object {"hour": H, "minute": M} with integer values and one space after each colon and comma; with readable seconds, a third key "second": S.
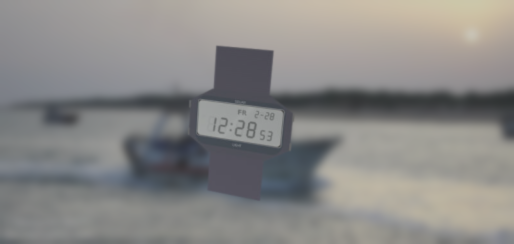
{"hour": 12, "minute": 28, "second": 53}
